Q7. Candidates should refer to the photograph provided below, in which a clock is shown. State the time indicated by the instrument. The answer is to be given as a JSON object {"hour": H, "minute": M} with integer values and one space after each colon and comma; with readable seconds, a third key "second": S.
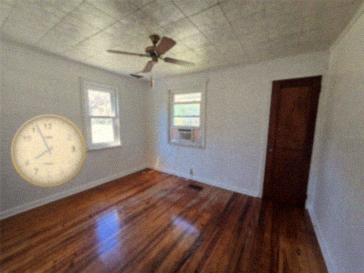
{"hour": 7, "minute": 56}
